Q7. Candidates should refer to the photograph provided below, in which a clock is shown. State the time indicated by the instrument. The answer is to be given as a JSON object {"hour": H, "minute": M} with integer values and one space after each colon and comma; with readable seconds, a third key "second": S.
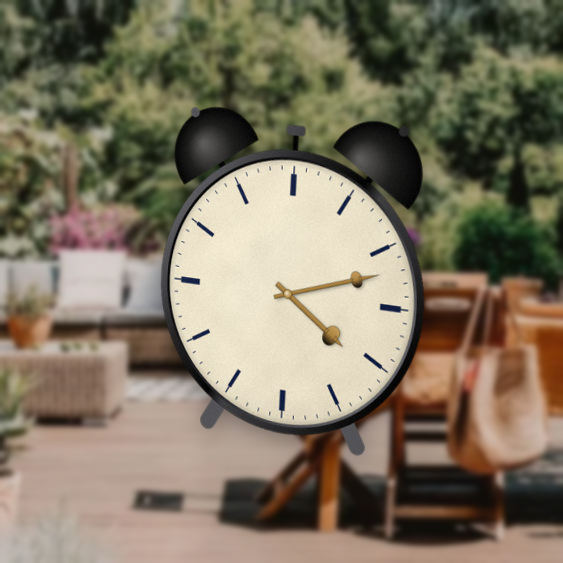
{"hour": 4, "minute": 12}
